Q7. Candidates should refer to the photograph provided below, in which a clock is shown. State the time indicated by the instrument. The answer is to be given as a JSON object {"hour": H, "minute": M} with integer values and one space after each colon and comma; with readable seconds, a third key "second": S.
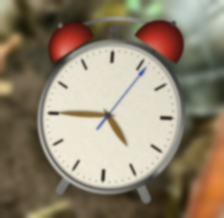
{"hour": 4, "minute": 45, "second": 6}
